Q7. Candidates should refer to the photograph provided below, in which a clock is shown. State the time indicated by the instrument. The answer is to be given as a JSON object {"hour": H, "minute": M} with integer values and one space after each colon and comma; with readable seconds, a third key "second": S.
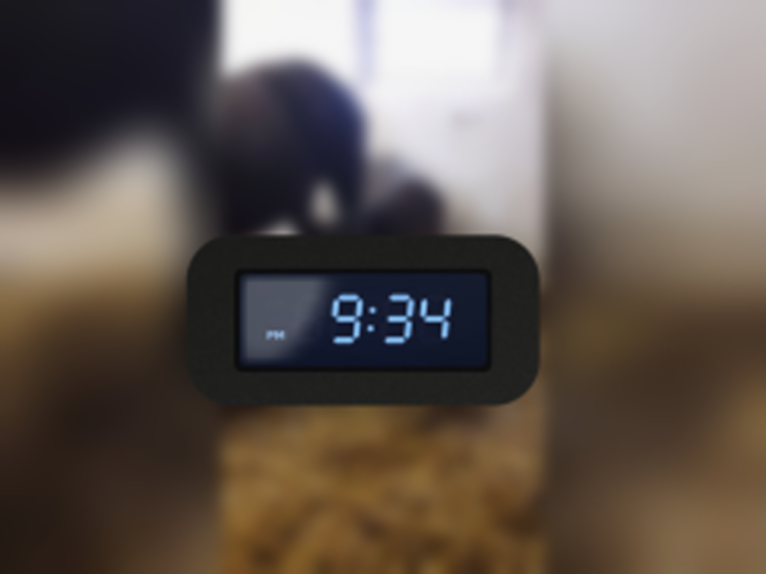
{"hour": 9, "minute": 34}
